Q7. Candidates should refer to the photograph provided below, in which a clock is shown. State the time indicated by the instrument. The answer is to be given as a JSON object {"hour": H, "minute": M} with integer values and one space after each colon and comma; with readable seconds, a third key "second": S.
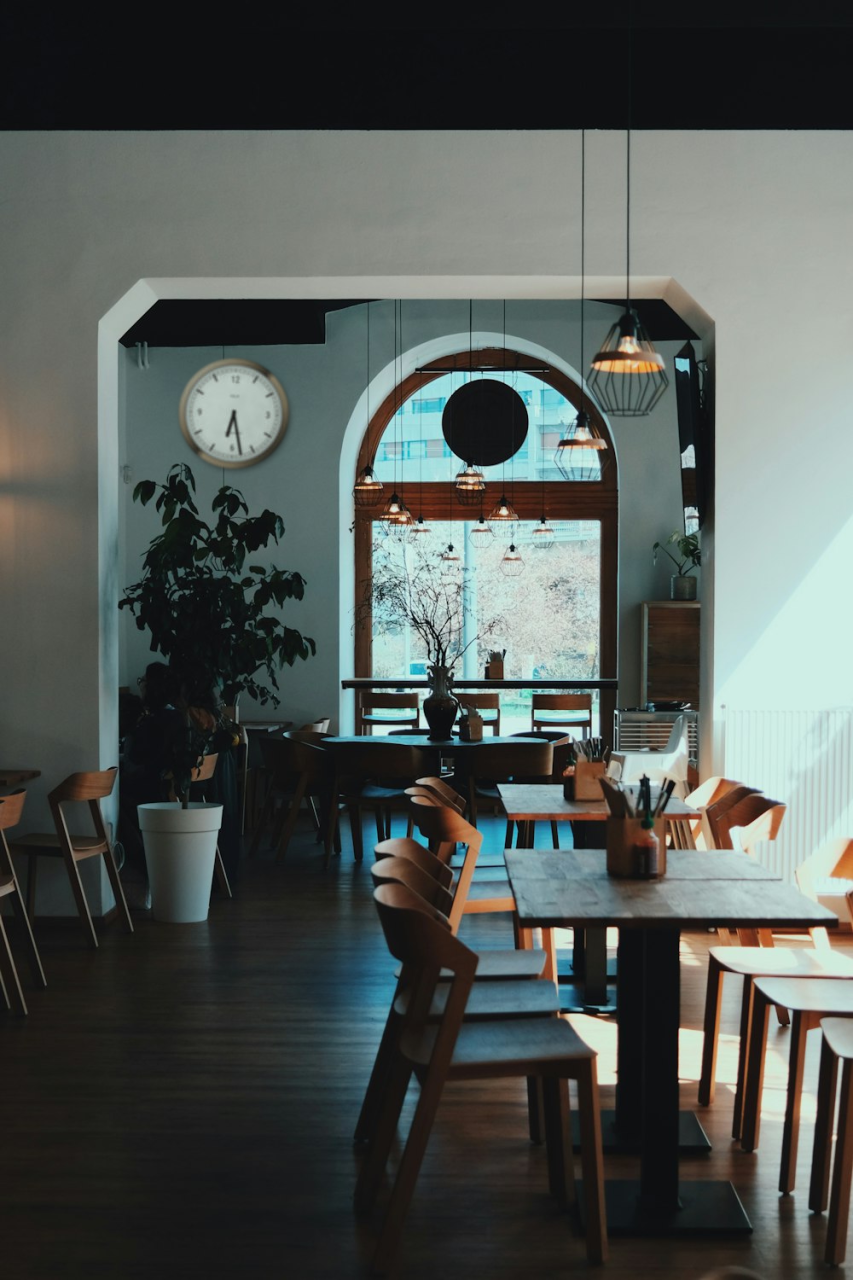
{"hour": 6, "minute": 28}
